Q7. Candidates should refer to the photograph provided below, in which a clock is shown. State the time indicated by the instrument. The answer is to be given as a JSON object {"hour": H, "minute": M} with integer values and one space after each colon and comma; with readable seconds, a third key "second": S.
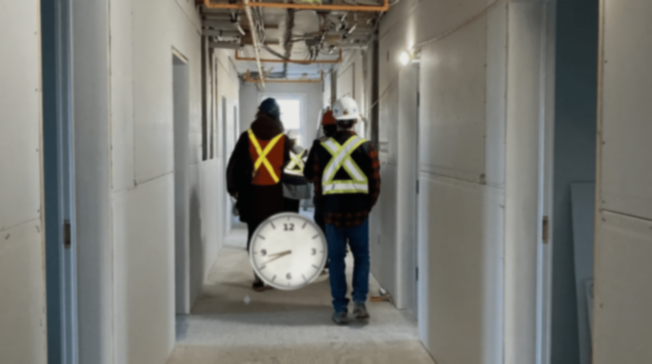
{"hour": 8, "minute": 41}
